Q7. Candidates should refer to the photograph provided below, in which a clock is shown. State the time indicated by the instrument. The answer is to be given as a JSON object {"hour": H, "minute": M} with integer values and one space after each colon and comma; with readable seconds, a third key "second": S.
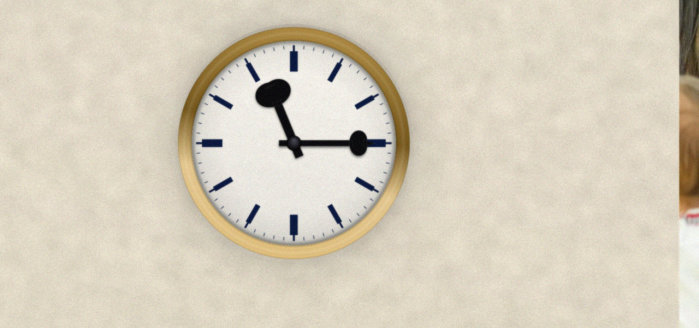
{"hour": 11, "minute": 15}
